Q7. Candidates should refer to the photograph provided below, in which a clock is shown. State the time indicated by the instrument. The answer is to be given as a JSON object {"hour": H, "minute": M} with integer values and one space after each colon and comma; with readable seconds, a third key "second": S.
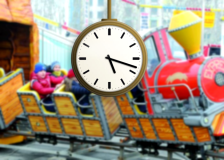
{"hour": 5, "minute": 18}
